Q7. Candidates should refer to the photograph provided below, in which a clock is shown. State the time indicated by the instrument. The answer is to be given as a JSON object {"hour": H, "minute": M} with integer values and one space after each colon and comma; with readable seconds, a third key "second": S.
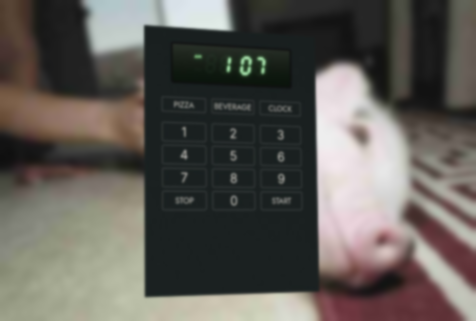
{"hour": 1, "minute": 7}
